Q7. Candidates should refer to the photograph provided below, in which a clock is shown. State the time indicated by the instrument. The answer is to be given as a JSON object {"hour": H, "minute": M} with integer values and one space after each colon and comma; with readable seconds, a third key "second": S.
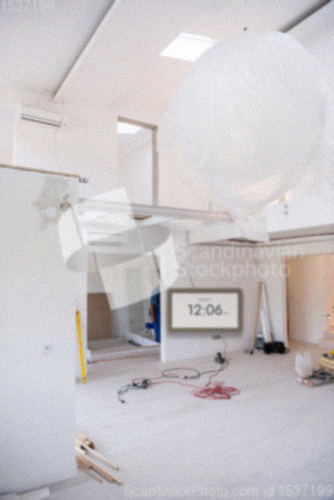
{"hour": 12, "minute": 6}
